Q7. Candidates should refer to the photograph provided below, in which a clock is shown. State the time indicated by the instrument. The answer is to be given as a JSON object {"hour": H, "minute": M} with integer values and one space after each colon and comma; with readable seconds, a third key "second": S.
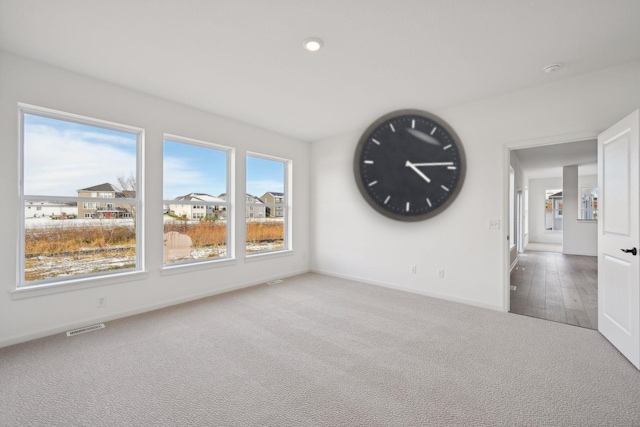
{"hour": 4, "minute": 14}
